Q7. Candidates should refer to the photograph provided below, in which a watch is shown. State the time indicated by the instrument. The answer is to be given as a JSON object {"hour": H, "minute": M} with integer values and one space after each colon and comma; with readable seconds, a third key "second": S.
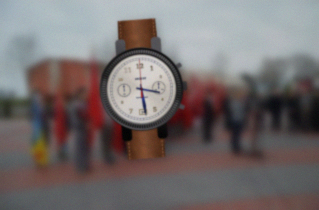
{"hour": 3, "minute": 29}
